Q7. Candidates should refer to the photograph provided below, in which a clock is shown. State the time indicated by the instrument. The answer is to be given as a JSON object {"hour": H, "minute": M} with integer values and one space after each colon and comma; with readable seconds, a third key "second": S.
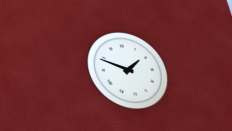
{"hour": 1, "minute": 49}
